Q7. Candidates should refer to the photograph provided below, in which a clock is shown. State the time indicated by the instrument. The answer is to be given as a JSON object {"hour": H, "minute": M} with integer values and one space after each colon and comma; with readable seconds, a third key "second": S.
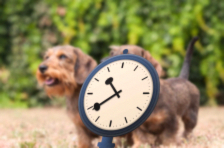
{"hour": 10, "minute": 39}
